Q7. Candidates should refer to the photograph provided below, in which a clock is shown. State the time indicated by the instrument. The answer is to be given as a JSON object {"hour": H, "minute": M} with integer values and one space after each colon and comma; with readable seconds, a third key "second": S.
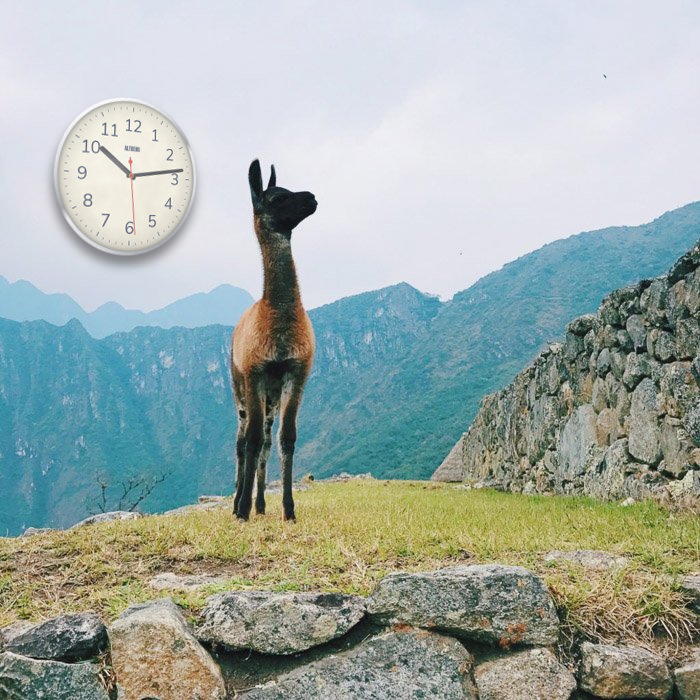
{"hour": 10, "minute": 13, "second": 29}
